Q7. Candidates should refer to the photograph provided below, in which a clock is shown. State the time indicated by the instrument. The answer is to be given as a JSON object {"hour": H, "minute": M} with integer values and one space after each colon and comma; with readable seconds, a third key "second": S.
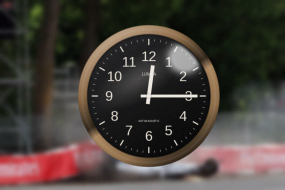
{"hour": 12, "minute": 15}
